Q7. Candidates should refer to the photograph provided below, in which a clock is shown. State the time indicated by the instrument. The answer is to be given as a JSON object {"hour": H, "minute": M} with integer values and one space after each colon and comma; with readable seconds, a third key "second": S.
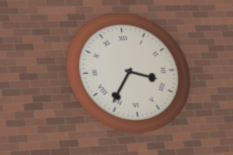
{"hour": 3, "minute": 36}
